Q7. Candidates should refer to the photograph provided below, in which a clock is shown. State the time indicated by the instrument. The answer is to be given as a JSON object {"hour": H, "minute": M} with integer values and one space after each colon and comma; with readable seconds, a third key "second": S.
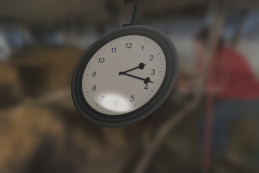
{"hour": 2, "minute": 18}
